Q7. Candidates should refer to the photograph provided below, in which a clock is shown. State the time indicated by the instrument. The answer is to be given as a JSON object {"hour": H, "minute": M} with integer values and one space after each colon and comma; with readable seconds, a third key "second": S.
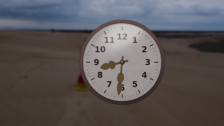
{"hour": 8, "minute": 31}
